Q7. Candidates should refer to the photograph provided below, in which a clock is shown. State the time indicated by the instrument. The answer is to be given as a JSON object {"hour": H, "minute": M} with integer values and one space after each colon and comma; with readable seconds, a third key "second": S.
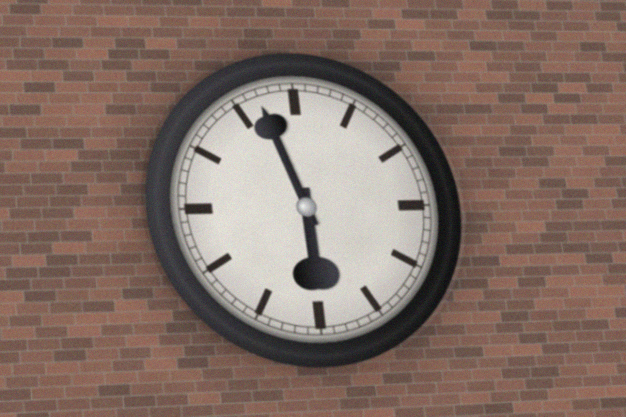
{"hour": 5, "minute": 57}
